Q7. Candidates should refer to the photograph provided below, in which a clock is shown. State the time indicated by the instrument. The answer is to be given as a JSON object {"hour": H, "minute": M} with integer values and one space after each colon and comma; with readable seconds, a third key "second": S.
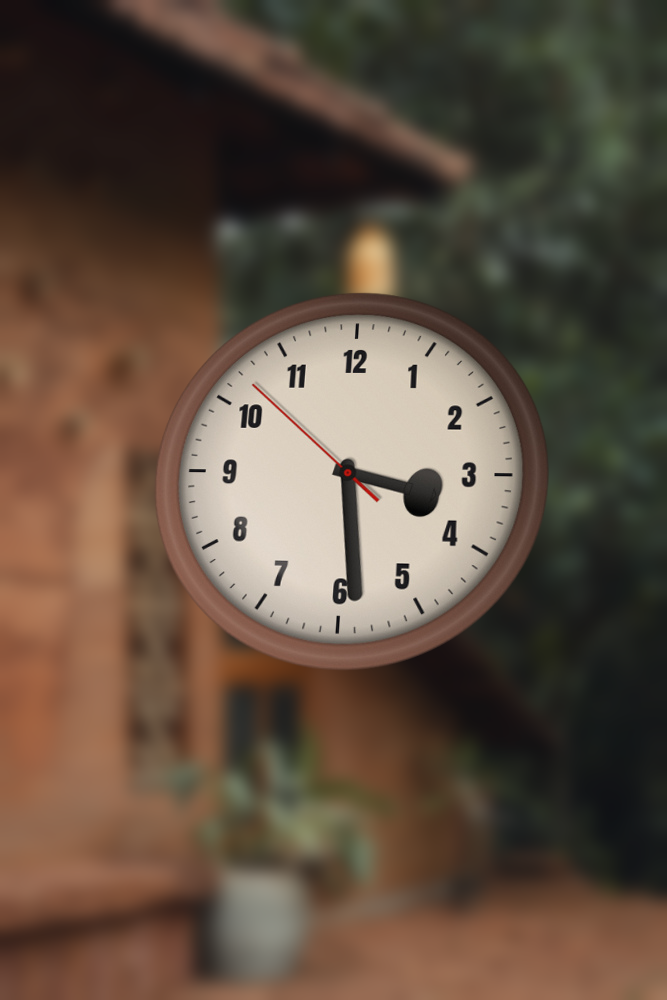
{"hour": 3, "minute": 28, "second": 52}
